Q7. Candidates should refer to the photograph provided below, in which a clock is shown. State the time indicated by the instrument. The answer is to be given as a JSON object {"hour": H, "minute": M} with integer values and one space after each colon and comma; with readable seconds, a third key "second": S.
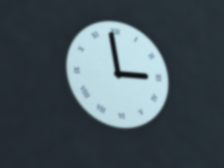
{"hour": 2, "minute": 59}
